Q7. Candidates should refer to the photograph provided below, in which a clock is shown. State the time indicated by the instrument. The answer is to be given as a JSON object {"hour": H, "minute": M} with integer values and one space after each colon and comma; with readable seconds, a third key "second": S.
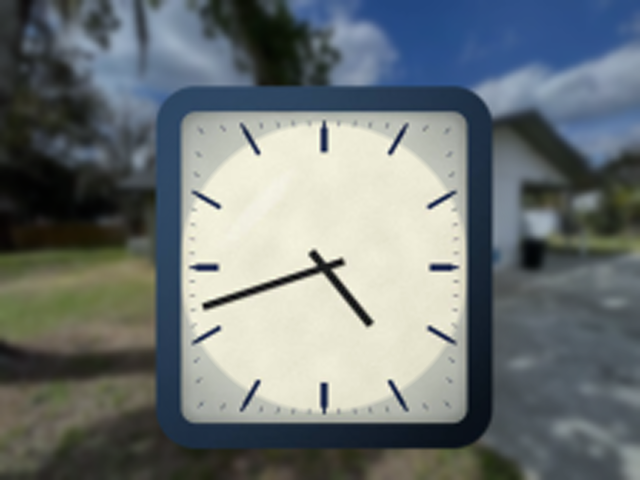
{"hour": 4, "minute": 42}
